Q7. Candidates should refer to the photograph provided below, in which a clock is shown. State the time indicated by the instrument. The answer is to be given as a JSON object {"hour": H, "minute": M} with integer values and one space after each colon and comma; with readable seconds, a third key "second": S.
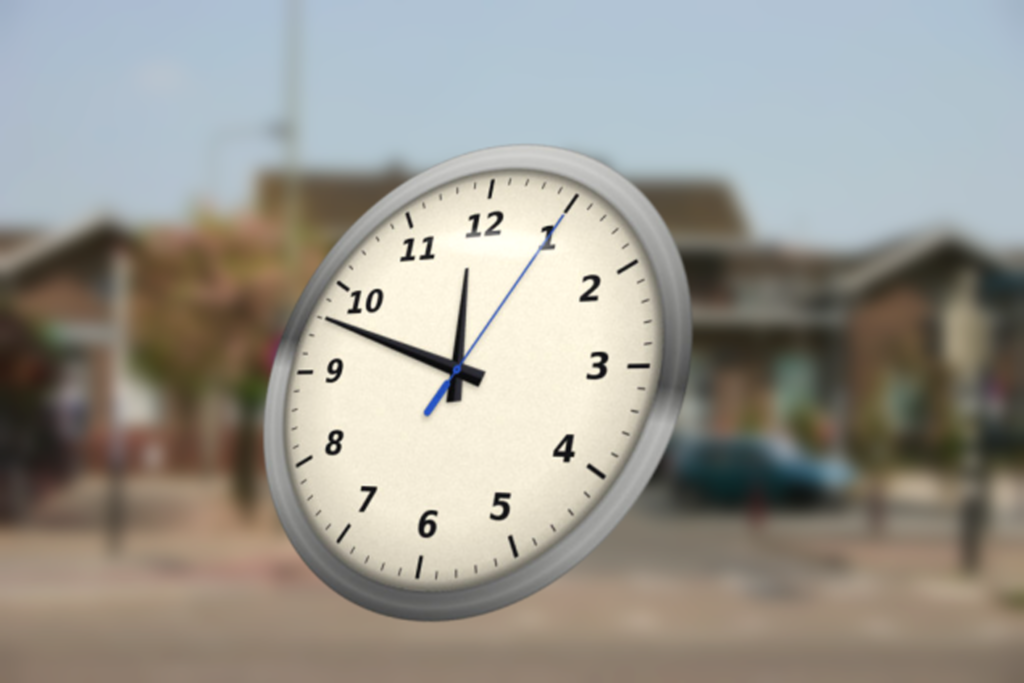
{"hour": 11, "minute": 48, "second": 5}
